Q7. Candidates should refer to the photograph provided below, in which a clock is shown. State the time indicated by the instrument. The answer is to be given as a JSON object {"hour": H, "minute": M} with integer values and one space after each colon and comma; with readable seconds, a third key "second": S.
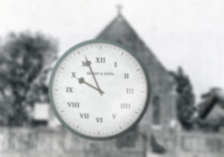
{"hour": 9, "minute": 56}
